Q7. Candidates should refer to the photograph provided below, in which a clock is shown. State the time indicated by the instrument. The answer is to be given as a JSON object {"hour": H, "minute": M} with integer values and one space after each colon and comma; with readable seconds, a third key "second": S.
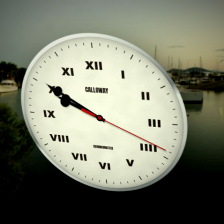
{"hour": 9, "minute": 50, "second": 19}
